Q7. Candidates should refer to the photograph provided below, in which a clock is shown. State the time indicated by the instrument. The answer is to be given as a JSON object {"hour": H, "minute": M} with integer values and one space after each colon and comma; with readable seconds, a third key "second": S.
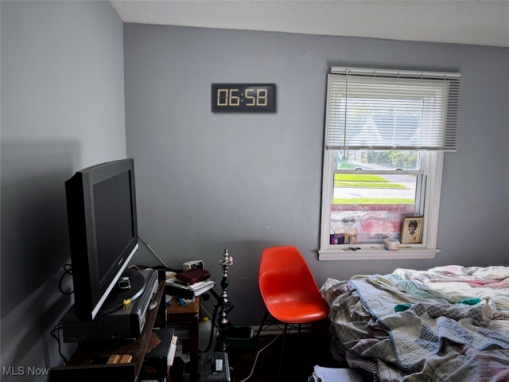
{"hour": 6, "minute": 58}
